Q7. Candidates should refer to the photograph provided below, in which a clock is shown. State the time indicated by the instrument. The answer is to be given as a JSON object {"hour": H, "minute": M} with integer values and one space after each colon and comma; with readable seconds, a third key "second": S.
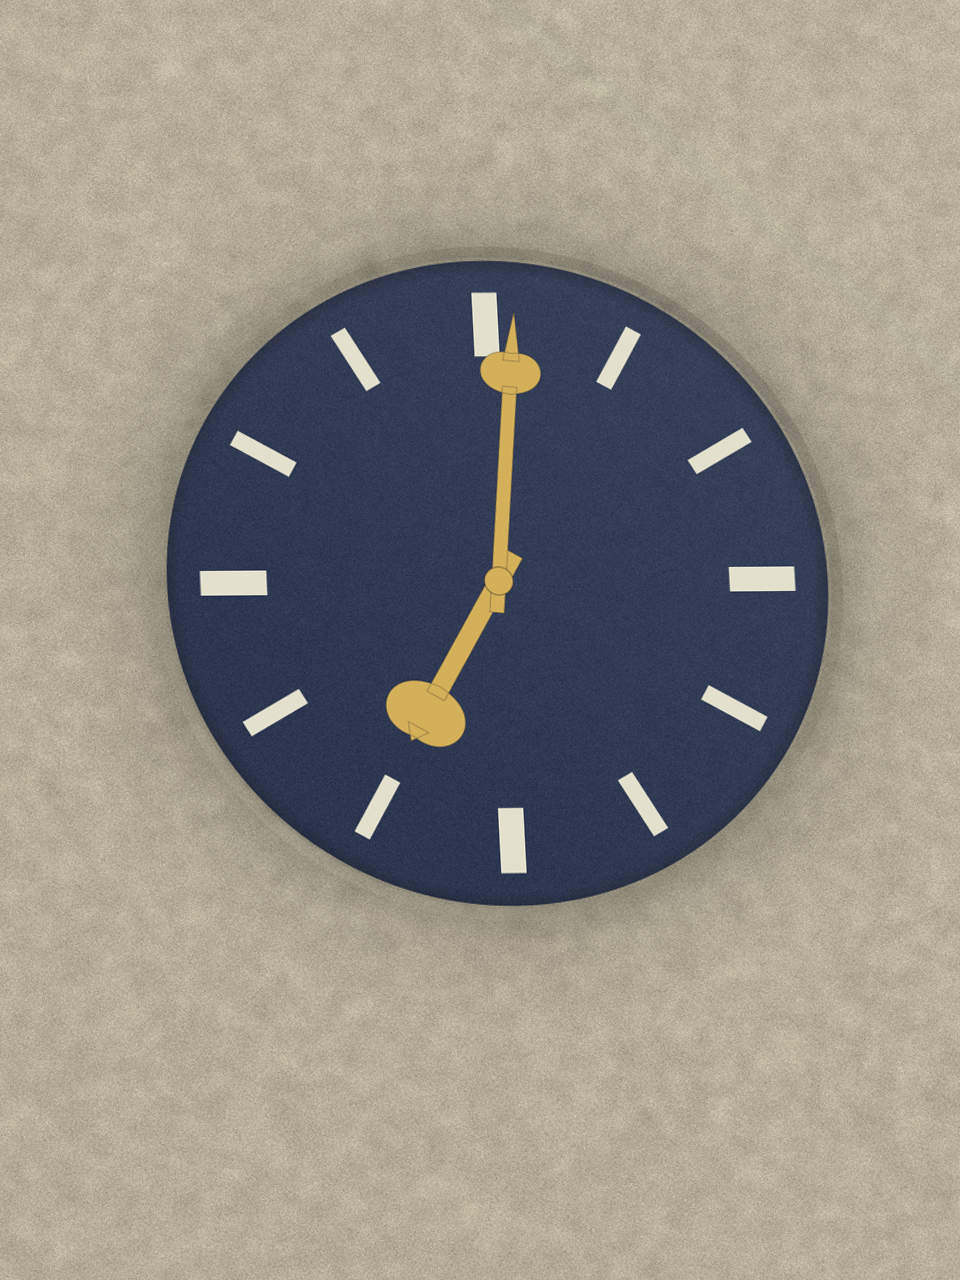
{"hour": 7, "minute": 1}
